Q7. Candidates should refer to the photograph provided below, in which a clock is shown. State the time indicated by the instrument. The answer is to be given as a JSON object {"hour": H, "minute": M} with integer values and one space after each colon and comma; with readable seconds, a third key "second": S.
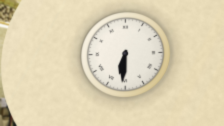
{"hour": 6, "minute": 31}
